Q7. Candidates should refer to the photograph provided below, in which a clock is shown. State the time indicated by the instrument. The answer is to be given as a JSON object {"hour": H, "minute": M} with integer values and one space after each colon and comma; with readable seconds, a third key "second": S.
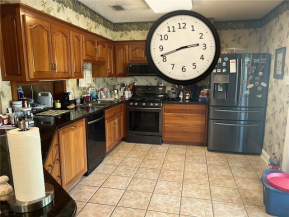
{"hour": 2, "minute": 42}
